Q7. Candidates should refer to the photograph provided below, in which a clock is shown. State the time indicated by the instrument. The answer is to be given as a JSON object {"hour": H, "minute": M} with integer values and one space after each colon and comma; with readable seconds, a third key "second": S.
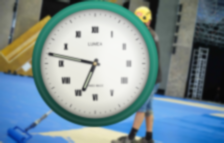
{"hour": 6, "minute": 47}
